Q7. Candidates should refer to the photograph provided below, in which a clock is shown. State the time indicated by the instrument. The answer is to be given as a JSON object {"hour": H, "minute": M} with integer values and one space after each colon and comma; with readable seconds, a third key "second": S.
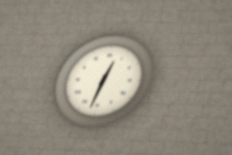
{"hour": 12, "minute": 32}
